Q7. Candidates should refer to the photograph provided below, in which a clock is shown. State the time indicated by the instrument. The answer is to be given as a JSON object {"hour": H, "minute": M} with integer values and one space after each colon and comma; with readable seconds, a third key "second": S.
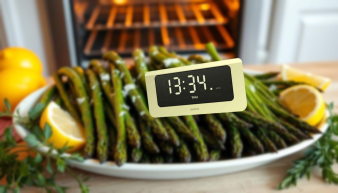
{"hour": 13, "minute": 34}
